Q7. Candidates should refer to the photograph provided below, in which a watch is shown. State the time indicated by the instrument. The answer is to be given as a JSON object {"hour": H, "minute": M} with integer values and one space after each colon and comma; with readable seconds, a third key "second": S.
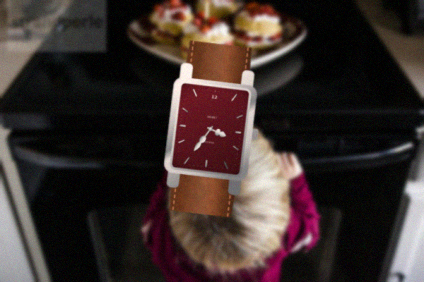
{"hour": 3, "minute": 35}
